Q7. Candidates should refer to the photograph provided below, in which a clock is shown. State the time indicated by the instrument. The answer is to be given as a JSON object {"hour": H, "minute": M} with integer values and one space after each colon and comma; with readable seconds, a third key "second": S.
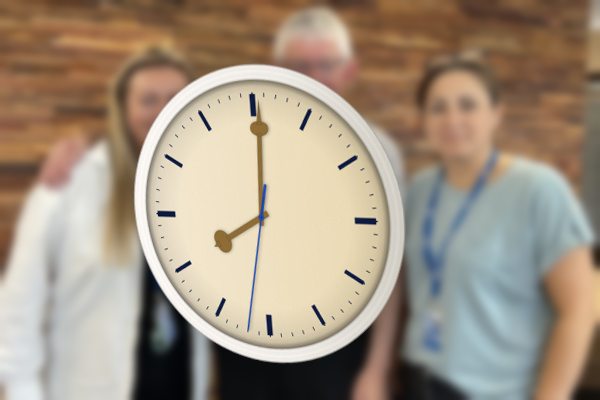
{"hour": 8, "minute": 0, "second": 32}
